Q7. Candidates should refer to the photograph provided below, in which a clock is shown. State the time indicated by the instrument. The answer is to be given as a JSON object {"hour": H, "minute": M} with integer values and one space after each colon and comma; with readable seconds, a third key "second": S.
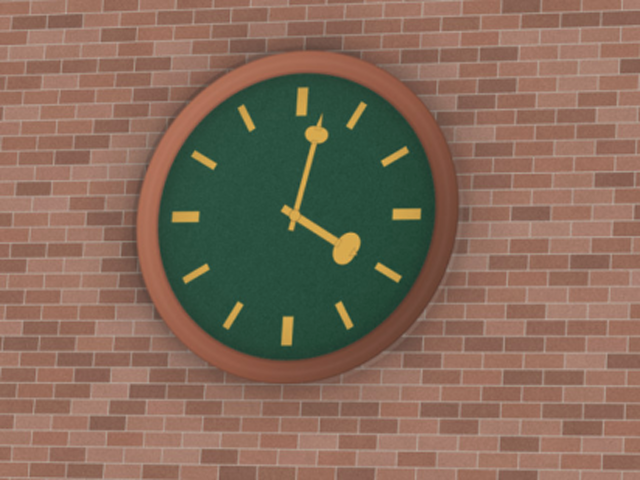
{"hour": 4, "minute": 2}
